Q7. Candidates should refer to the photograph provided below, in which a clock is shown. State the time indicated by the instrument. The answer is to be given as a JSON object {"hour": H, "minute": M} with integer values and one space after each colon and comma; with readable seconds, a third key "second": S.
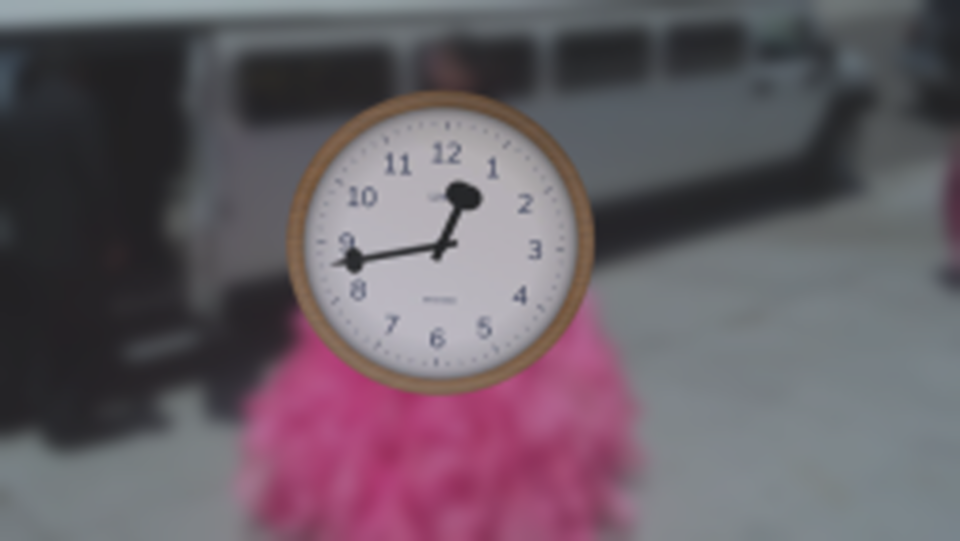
{"hour": 12, "minute": 43}
